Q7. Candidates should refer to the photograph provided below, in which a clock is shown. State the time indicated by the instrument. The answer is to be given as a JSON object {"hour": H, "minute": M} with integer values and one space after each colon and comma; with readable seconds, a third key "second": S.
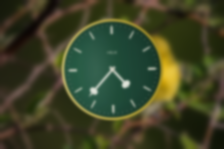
{"hour": 4, "minute": 37}
